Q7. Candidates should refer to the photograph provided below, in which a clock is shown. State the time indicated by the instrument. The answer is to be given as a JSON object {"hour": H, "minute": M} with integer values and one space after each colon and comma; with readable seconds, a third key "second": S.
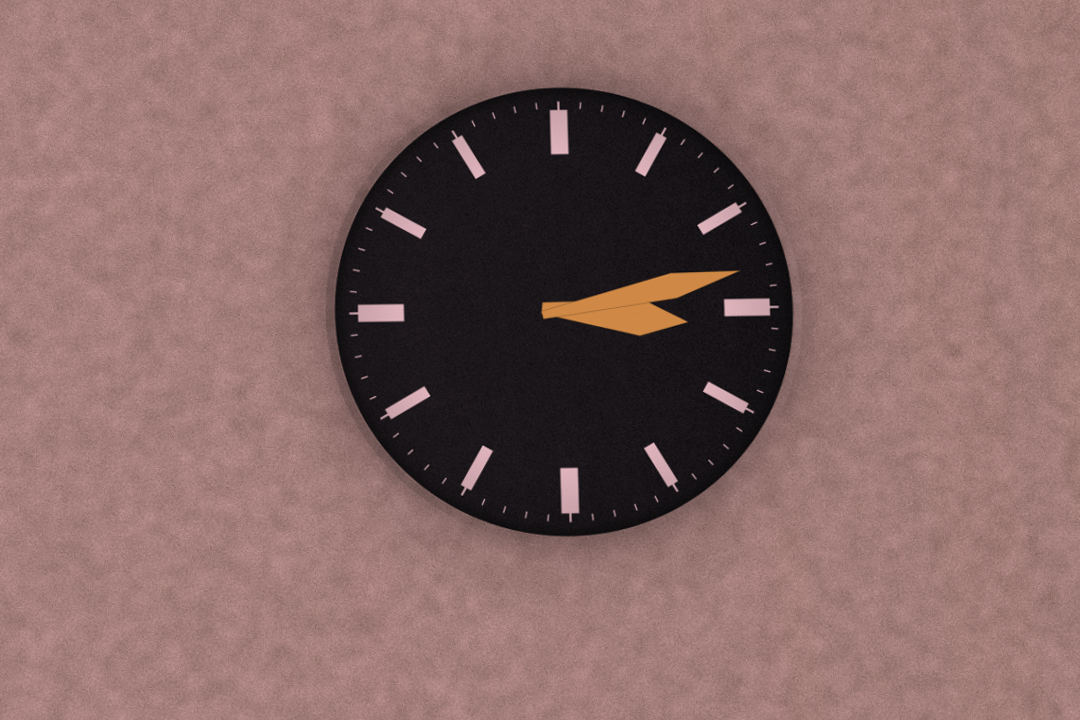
{"hour": 3, "minute": 13}
